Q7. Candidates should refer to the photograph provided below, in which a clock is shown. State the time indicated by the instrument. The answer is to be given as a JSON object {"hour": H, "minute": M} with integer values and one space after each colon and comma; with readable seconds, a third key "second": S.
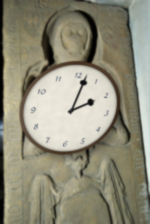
{"hour": 2, "minute": 2}
